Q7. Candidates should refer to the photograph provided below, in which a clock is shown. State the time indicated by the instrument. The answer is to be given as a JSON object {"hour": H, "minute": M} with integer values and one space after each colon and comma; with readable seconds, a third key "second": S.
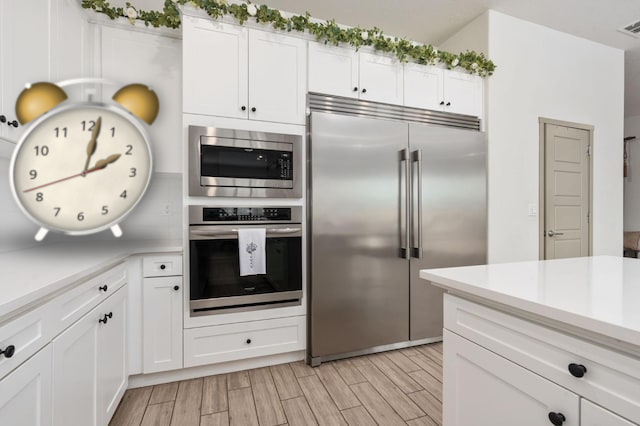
{"hour": 2, "minute": 1, "second": 42}
